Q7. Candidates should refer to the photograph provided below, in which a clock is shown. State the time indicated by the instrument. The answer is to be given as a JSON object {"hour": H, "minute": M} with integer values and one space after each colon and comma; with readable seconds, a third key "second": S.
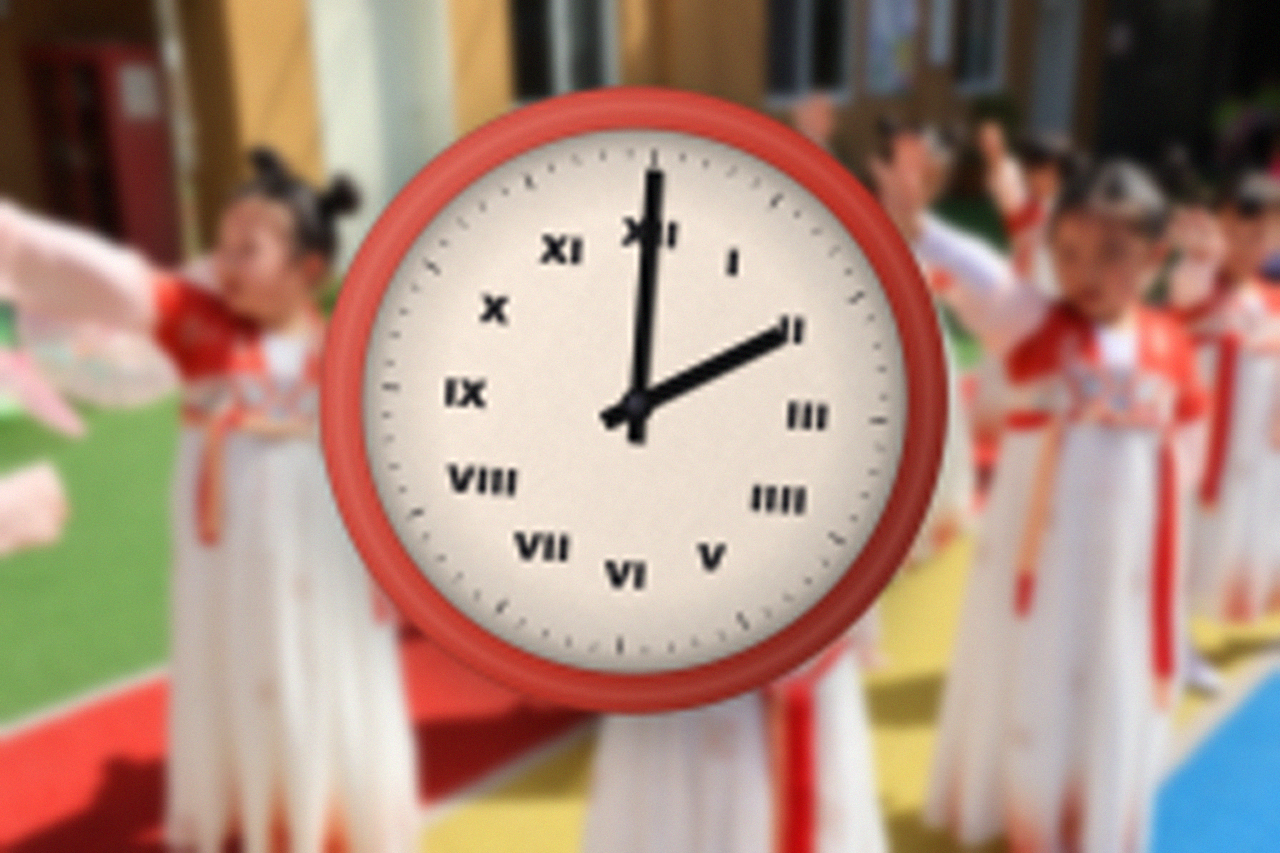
{"hour": 2, "minute": 0}
